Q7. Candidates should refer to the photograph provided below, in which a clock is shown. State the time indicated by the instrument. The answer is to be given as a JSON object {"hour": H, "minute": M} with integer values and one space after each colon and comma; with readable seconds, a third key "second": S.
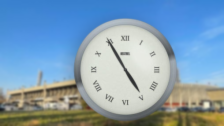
{"hour": 4, "minute": 55}
